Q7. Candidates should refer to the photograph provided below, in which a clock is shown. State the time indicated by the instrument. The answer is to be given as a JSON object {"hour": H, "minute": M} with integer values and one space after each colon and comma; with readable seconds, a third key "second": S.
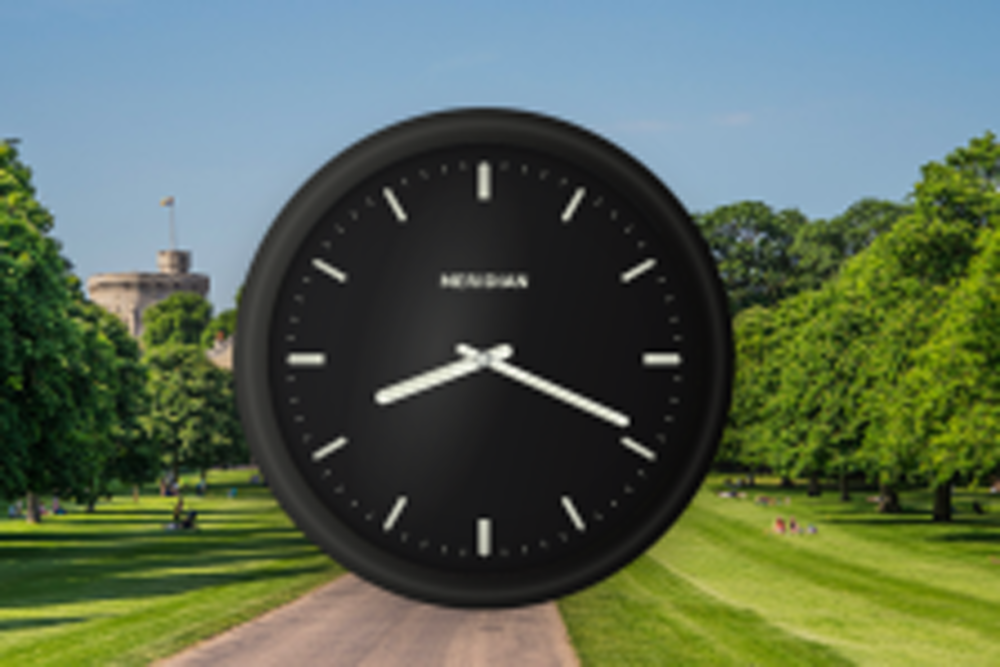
{"hour": 8, "minute": 19}
